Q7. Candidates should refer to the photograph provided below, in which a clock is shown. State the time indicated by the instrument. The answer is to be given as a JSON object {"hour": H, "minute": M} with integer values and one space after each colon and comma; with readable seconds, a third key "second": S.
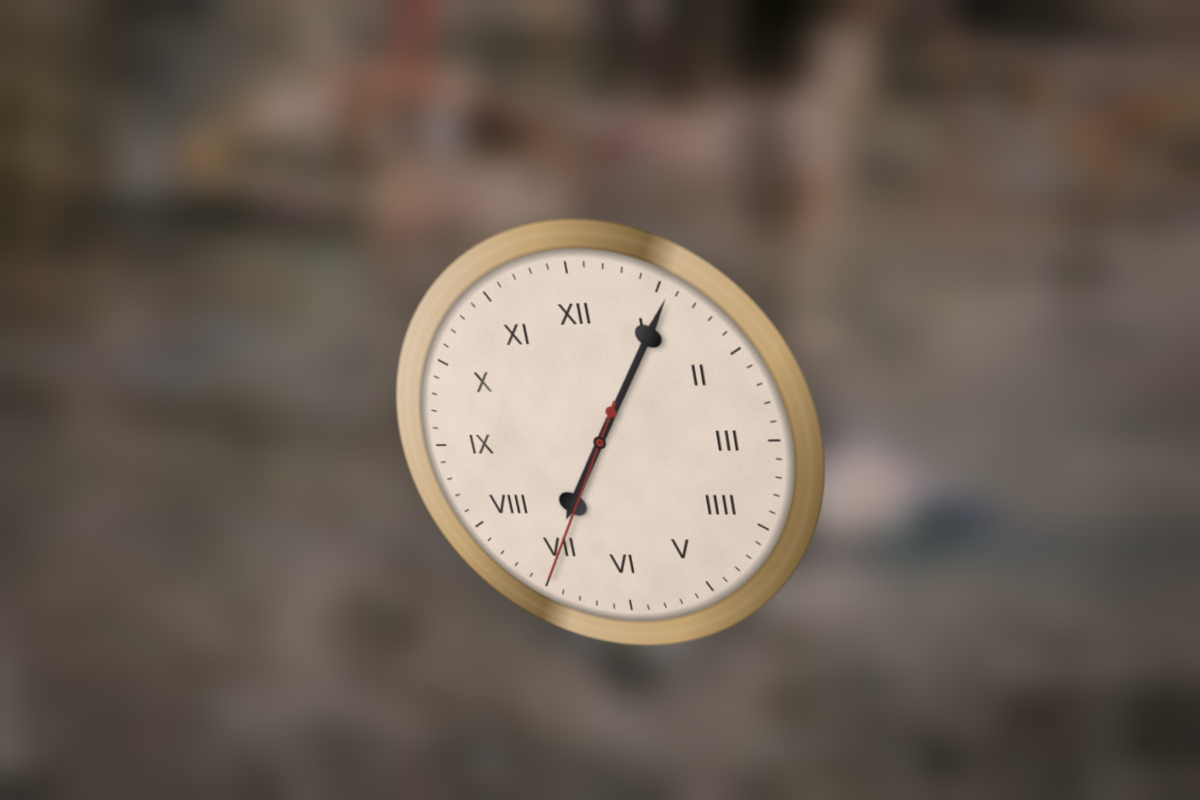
{"hour": 7, "minute": 5, "second": 35}
